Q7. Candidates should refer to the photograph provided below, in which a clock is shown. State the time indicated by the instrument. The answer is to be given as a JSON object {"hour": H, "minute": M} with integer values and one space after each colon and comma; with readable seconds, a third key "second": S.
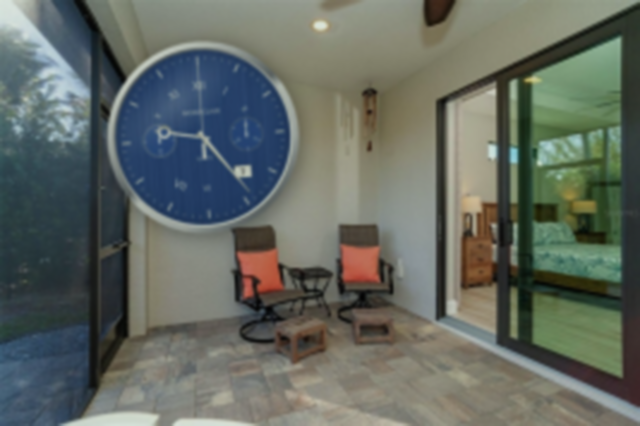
{"hour": 9, "minute": 24}
